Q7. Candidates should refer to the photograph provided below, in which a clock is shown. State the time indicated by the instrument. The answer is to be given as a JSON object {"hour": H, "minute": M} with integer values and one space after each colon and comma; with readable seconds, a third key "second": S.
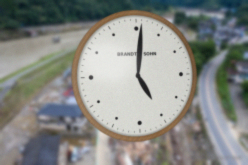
{"hour": 5, "minute": 1}
